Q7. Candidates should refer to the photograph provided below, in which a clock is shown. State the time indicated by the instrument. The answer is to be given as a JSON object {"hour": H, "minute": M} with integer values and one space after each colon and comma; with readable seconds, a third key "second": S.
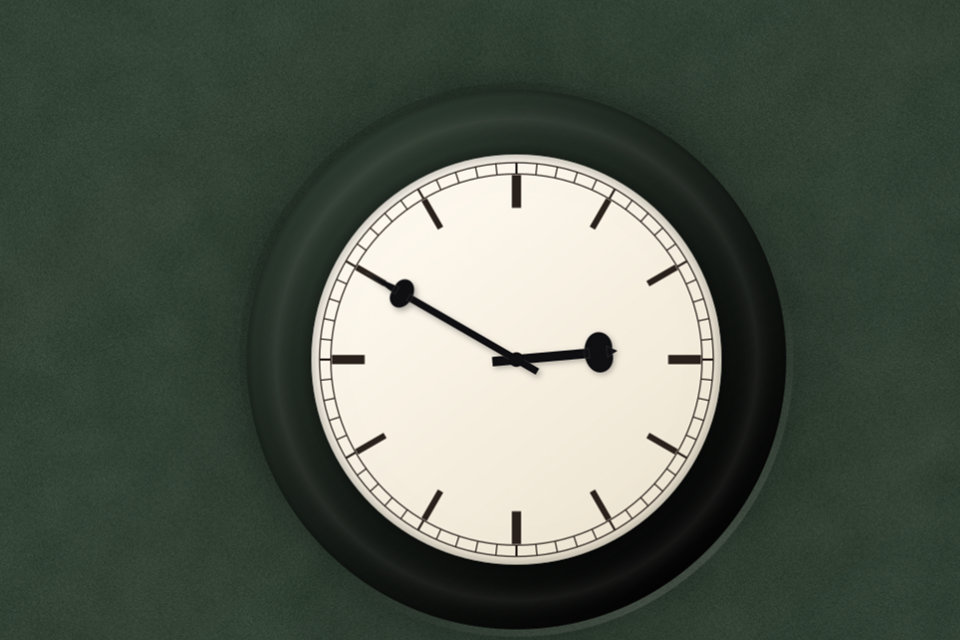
{"hour": 2, "minute": 50}
